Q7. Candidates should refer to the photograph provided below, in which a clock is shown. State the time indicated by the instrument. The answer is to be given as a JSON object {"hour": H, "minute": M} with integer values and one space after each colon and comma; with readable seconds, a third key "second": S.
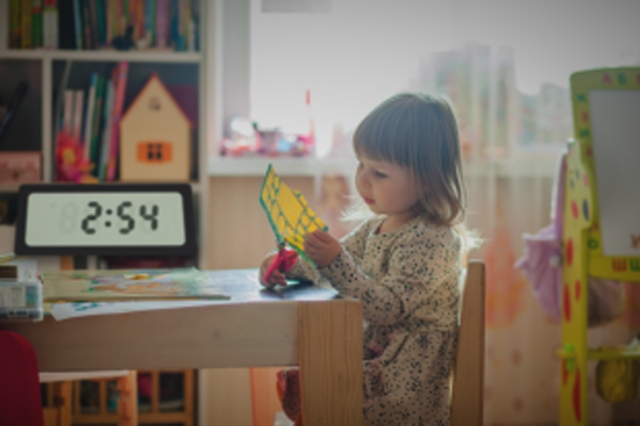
{"hour": 2, "minute": 54}
